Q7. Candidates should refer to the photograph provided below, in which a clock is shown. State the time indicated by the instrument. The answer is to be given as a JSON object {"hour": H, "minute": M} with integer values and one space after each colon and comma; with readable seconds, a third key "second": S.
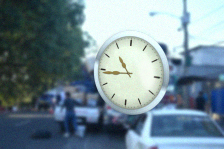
{"hour": 10, "minute": 44}
